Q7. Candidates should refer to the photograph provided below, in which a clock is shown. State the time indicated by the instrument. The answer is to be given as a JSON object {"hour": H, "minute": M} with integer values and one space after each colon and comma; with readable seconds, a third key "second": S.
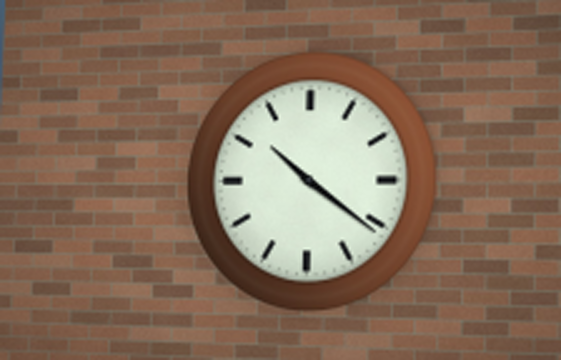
{"hour": 10, "minute": 21}
